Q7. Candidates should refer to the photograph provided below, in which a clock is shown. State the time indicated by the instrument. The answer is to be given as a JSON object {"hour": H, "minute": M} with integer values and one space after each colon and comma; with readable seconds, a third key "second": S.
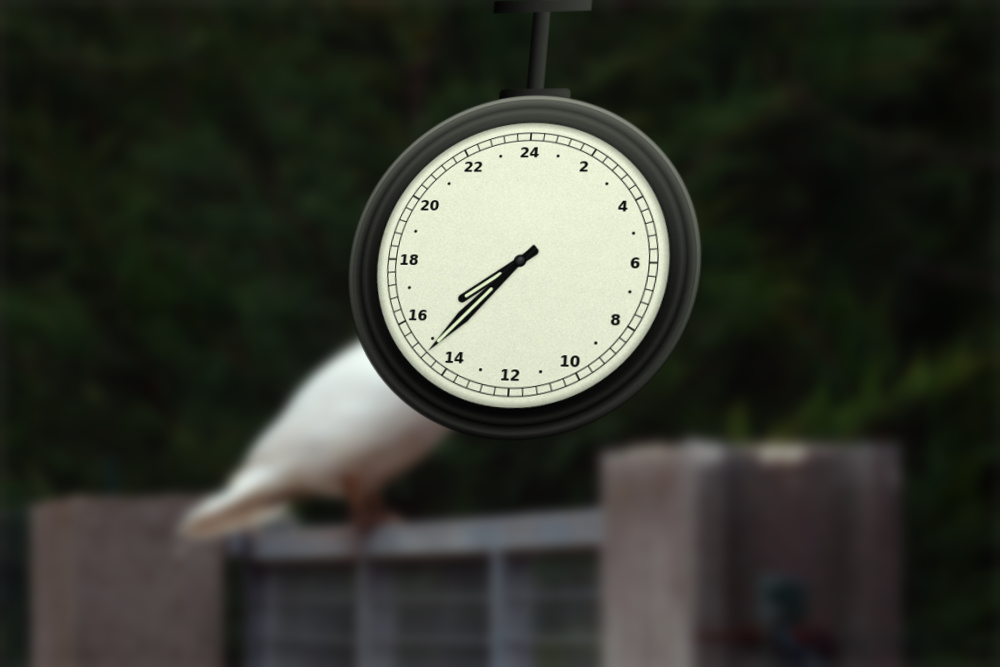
{"hour": 15, "minute": 37}
